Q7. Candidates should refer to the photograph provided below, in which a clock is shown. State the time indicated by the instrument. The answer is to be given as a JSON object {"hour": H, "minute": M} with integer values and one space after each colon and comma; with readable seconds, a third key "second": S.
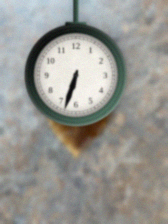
{"hour": 6, "minute": 33}
